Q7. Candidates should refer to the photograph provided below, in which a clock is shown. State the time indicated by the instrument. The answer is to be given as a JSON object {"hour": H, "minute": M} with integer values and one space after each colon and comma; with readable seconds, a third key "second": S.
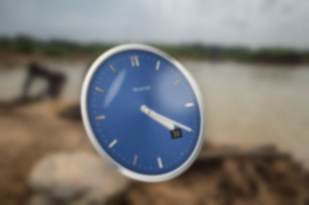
{"hour": 4, "minute": 20}
